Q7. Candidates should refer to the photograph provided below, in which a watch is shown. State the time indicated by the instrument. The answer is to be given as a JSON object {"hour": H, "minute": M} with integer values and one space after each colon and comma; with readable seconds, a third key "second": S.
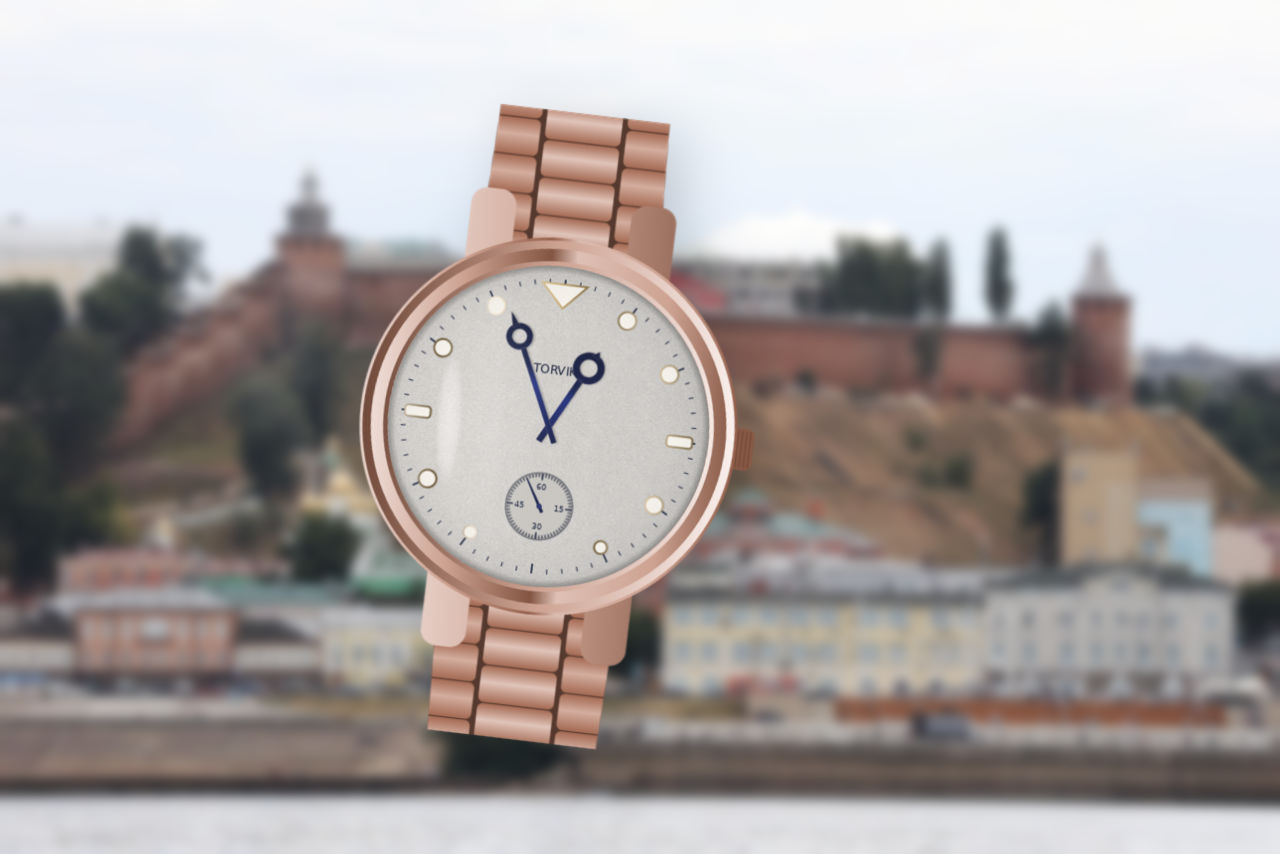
{"hour": 12, "minute": 55, "second": 55}
